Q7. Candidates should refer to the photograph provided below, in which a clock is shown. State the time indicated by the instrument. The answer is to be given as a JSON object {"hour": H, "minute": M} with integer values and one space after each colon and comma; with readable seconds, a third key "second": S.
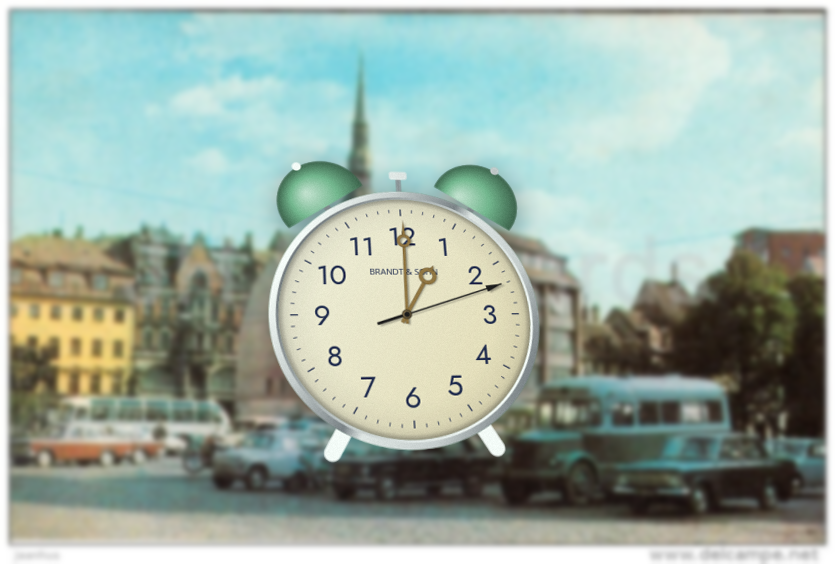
{"hour": 1, "minute": 0, "second": 12}
